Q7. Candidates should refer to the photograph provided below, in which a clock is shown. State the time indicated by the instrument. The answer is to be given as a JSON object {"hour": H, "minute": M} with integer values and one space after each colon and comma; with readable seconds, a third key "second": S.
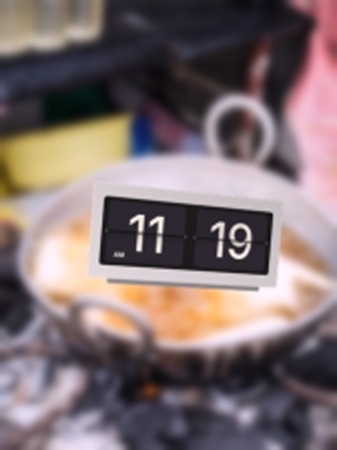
{"hour": 11, "minute": 19}
